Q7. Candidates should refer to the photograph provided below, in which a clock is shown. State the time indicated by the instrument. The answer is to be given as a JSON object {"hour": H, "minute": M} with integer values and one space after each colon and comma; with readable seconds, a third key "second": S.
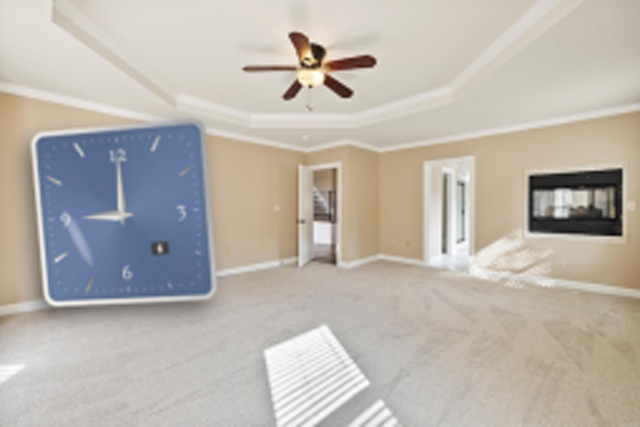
{"hour": 9, "minute": 0}
